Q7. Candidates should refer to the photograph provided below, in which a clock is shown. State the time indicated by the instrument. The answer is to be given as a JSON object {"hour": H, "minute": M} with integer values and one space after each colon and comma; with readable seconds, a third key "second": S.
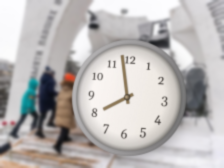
{"hour": 7, "minute": 58}
